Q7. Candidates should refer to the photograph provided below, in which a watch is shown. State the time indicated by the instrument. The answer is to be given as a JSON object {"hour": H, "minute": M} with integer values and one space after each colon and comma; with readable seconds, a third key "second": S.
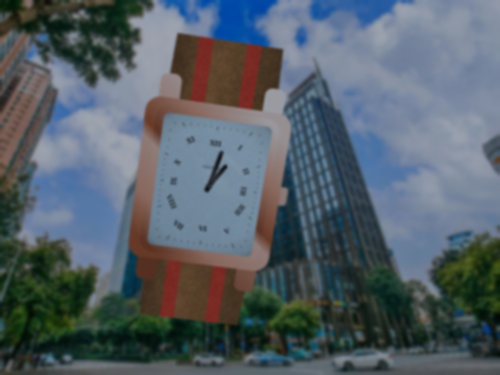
{"hour": 1, "minute": 2}
